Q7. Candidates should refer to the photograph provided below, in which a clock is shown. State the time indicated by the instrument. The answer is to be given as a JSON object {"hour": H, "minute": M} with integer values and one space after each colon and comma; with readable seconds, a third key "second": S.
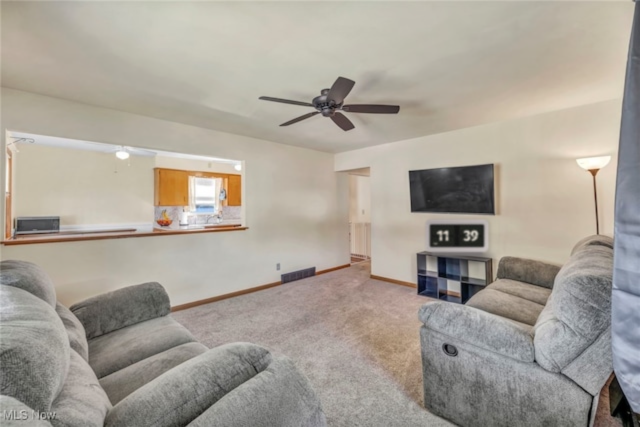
{"hour": 11, "minute": 39}
